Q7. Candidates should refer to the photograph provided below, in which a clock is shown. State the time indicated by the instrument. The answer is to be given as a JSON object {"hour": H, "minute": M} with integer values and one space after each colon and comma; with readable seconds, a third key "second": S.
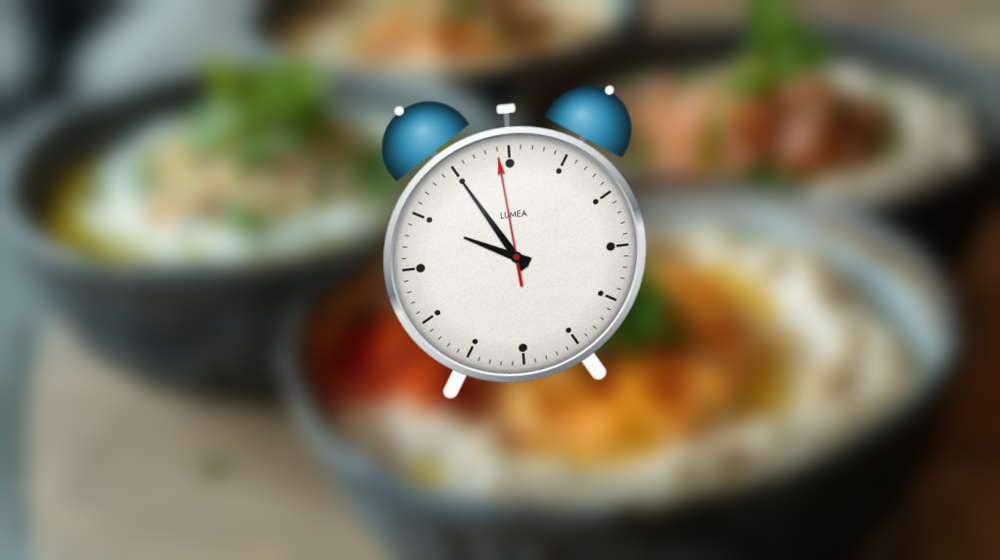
{"hour": 9, "minute": 54, "second": 59}
